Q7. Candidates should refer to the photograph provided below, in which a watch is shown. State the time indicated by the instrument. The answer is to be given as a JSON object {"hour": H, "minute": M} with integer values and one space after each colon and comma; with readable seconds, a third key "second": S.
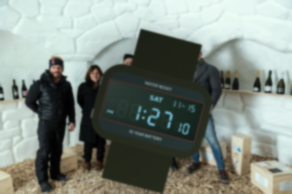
{"hour": 1, "minute": 27, "second": 10}
